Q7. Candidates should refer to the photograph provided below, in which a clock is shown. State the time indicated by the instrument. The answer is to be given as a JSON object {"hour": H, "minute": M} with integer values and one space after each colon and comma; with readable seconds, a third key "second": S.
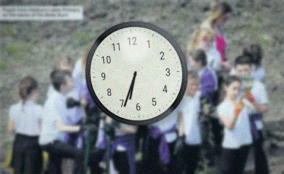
{"hour": 6, "minute": 34}
